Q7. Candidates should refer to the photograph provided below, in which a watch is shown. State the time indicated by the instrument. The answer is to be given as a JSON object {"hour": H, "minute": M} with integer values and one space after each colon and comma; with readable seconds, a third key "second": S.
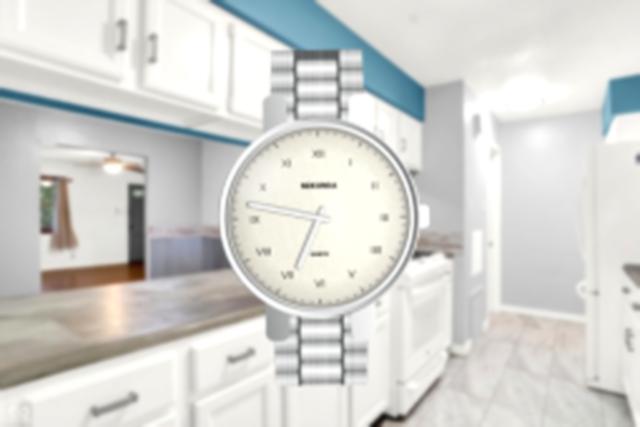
{"hour": 6, "minute": 47}
